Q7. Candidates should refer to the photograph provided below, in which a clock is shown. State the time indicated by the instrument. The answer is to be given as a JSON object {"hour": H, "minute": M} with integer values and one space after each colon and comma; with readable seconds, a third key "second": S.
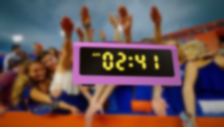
{"hour": 2, "minute": 41}
